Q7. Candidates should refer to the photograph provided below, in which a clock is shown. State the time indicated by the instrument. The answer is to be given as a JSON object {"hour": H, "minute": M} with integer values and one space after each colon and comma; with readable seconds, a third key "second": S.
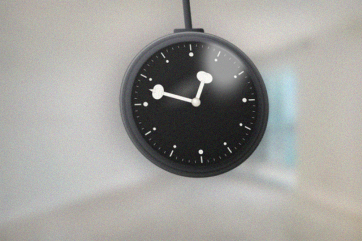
{"hour": 12, "minute": 48}
